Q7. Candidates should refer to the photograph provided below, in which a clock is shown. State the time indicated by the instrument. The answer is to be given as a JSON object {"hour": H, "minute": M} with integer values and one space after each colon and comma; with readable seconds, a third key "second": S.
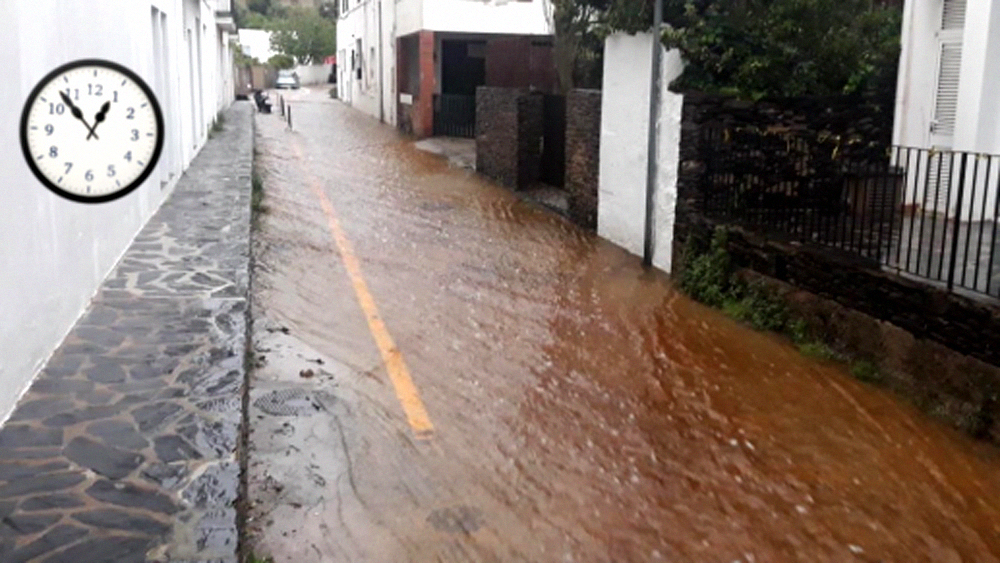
{"hour": 12, "minute": 53}
